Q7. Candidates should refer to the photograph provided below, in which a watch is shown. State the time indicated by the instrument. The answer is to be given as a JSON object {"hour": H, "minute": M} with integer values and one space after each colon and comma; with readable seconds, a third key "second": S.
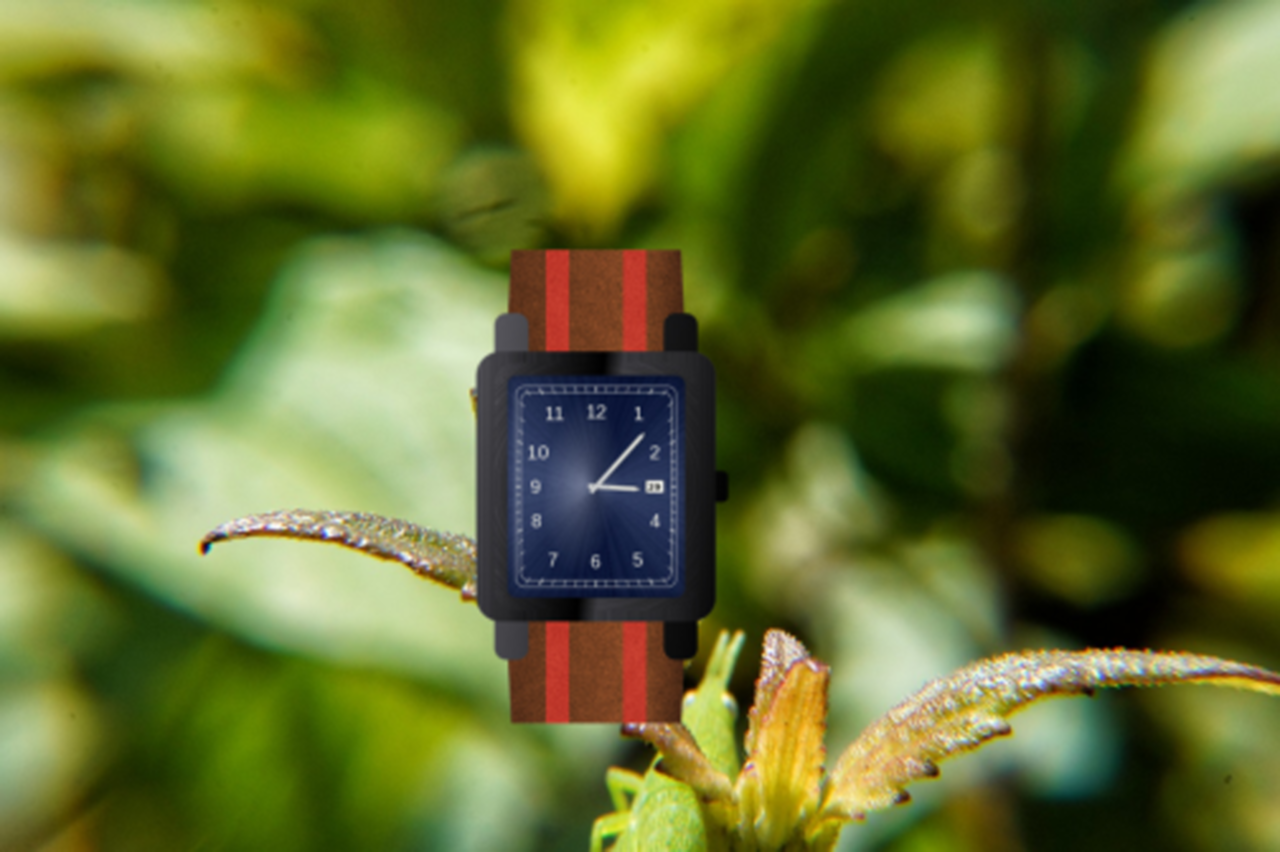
{"hour": 3, "minute": 7}
